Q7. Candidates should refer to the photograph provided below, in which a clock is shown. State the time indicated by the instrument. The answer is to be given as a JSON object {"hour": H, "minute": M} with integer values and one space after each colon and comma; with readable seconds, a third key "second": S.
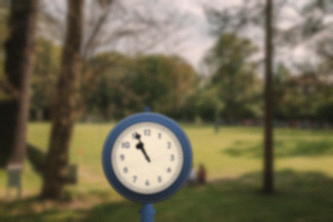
{"hour": 10, "minute": 56}
